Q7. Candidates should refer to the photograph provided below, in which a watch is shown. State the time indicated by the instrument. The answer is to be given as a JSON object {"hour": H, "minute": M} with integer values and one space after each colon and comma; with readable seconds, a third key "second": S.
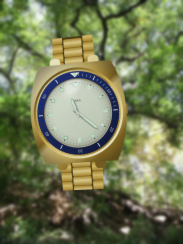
{"hour": 11, "minute": 22}
